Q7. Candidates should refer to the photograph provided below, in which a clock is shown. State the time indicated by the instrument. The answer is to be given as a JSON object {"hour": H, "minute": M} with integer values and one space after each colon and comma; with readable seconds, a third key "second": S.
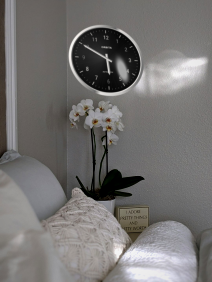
{"hour": 5, "minute": 50}
